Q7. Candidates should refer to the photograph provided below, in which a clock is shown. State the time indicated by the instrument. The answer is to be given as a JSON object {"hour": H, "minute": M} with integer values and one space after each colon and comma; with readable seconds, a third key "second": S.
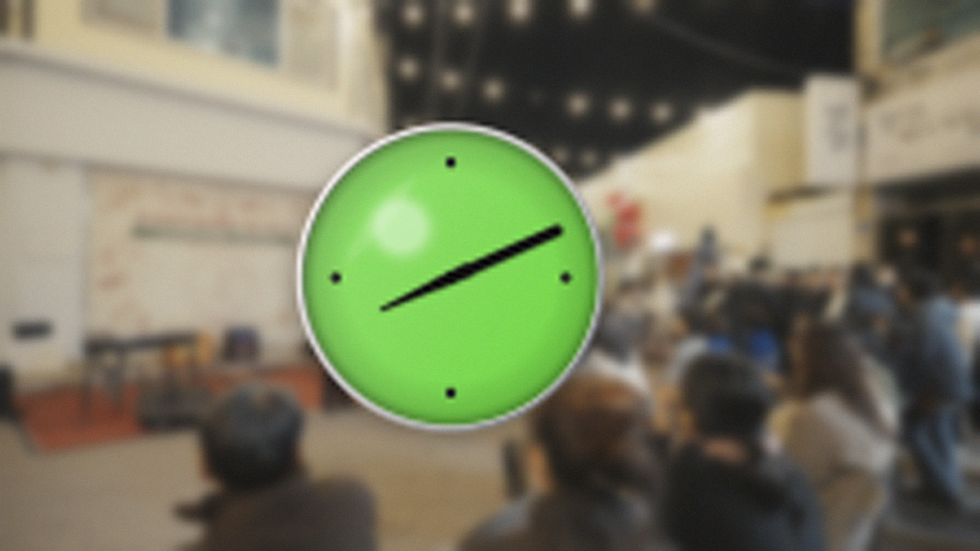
{"hour": 8, "minute": 11}
